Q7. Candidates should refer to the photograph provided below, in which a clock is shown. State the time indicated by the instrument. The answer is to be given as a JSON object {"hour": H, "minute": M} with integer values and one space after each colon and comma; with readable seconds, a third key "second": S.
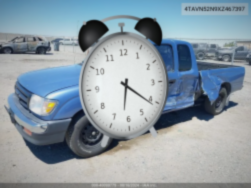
{"hour": 6, "minute": 21}
